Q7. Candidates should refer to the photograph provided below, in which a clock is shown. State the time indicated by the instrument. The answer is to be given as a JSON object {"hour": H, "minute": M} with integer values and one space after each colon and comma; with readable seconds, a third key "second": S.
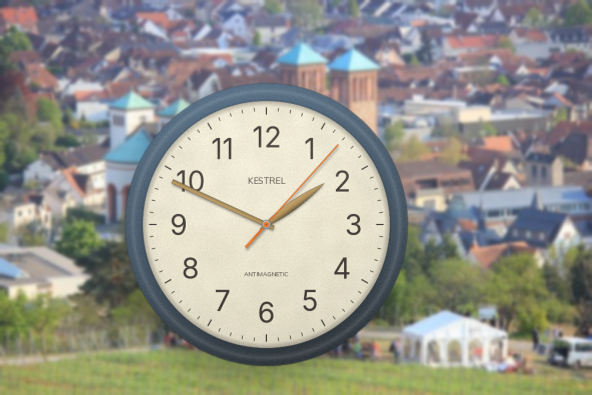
{"hour": 1, "minute": 49, "second": 7}
